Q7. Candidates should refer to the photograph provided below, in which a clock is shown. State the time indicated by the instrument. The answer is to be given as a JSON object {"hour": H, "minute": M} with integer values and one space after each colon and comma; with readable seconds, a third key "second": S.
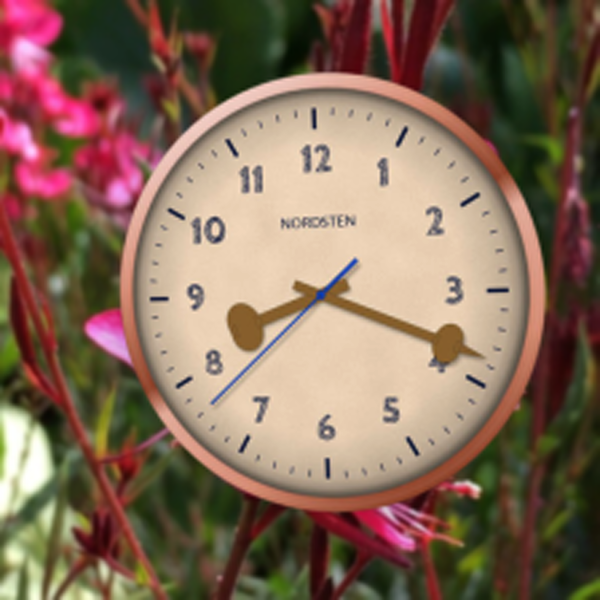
{"hour": 8, "minute": 18, "second": 38}
